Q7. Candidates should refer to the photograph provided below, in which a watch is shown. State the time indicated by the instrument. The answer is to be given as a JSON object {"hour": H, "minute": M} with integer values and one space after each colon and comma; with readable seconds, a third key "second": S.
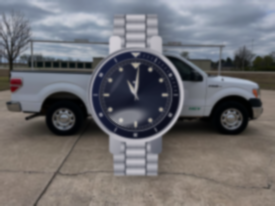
{"hour": 11, "minute": 1}
